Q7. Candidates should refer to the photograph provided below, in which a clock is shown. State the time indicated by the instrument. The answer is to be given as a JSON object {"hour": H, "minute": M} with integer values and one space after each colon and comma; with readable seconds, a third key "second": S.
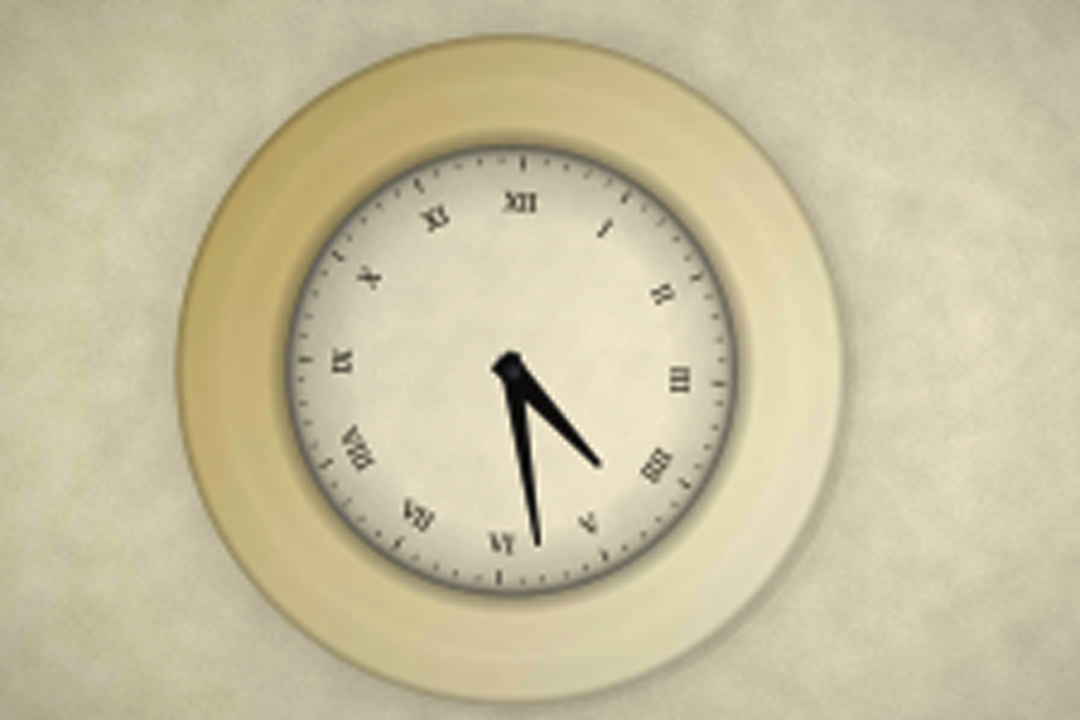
{"hour": 4, "minute": 28}
